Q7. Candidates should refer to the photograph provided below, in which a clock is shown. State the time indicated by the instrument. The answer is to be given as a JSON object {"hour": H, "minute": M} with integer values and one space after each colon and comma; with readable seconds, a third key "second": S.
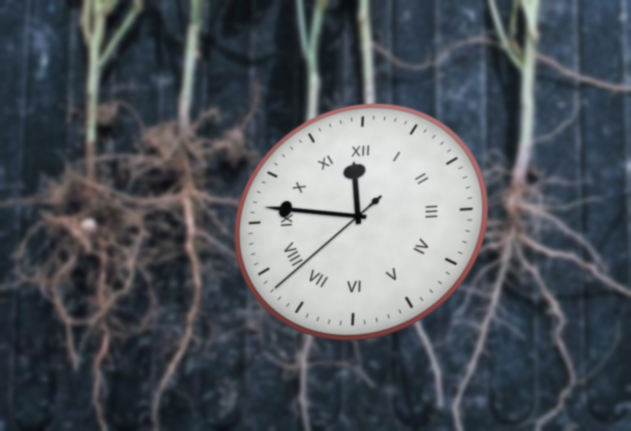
{"hour": 11, "minute": 46, "second": 38}
